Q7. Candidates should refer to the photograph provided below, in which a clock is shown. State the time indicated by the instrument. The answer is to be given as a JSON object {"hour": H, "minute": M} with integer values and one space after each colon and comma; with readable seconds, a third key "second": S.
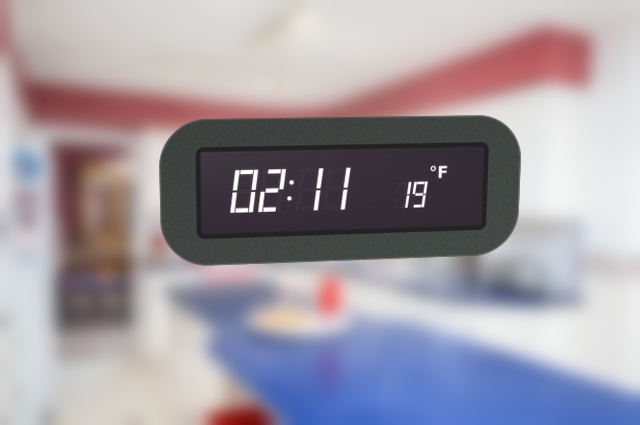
{"hour": 2, "minute": 11}
